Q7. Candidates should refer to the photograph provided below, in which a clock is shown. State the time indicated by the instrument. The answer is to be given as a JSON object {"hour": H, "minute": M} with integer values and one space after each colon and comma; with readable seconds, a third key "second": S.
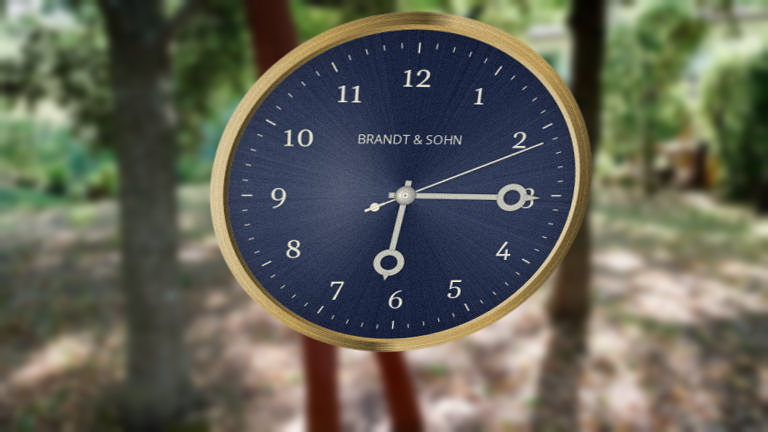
{"hour": 6, "minute": 15, "second": 11}
